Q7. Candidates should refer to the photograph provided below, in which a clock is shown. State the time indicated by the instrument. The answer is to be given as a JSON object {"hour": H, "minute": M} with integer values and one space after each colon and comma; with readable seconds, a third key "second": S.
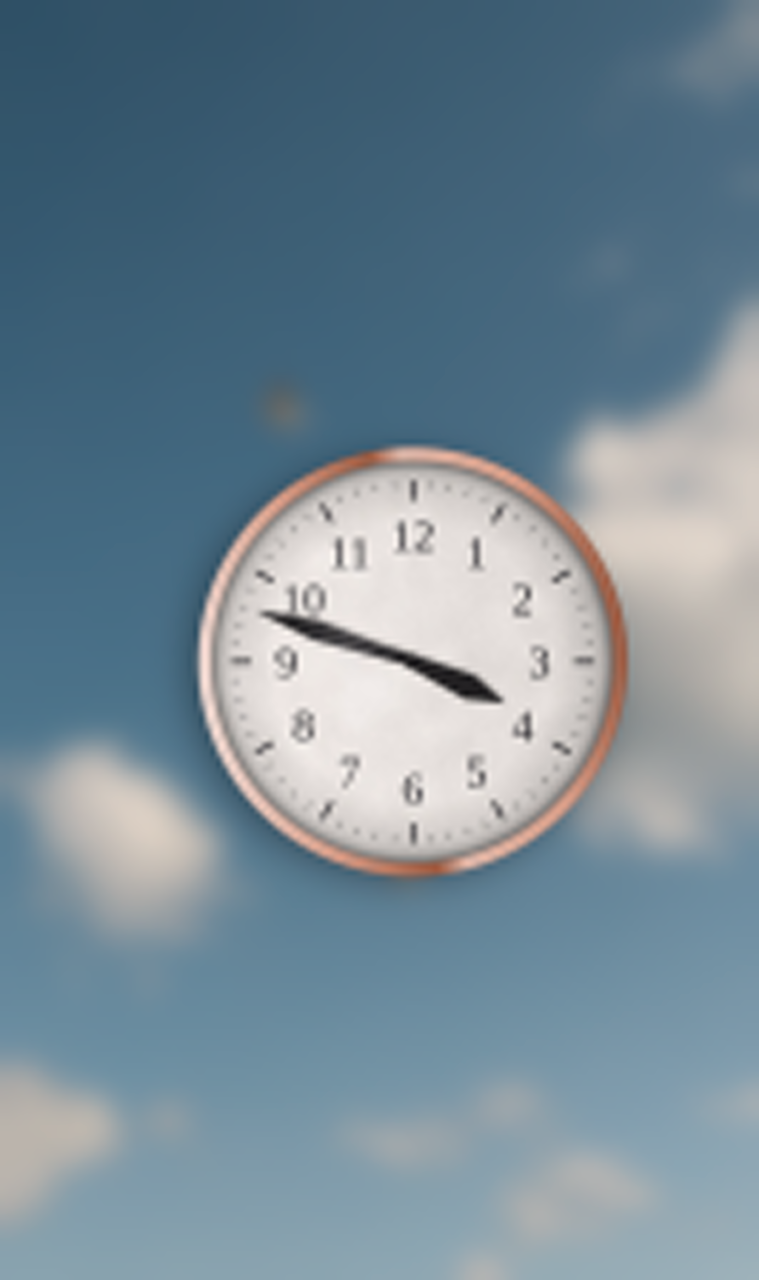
{"hour": 3, "minute": 48}
